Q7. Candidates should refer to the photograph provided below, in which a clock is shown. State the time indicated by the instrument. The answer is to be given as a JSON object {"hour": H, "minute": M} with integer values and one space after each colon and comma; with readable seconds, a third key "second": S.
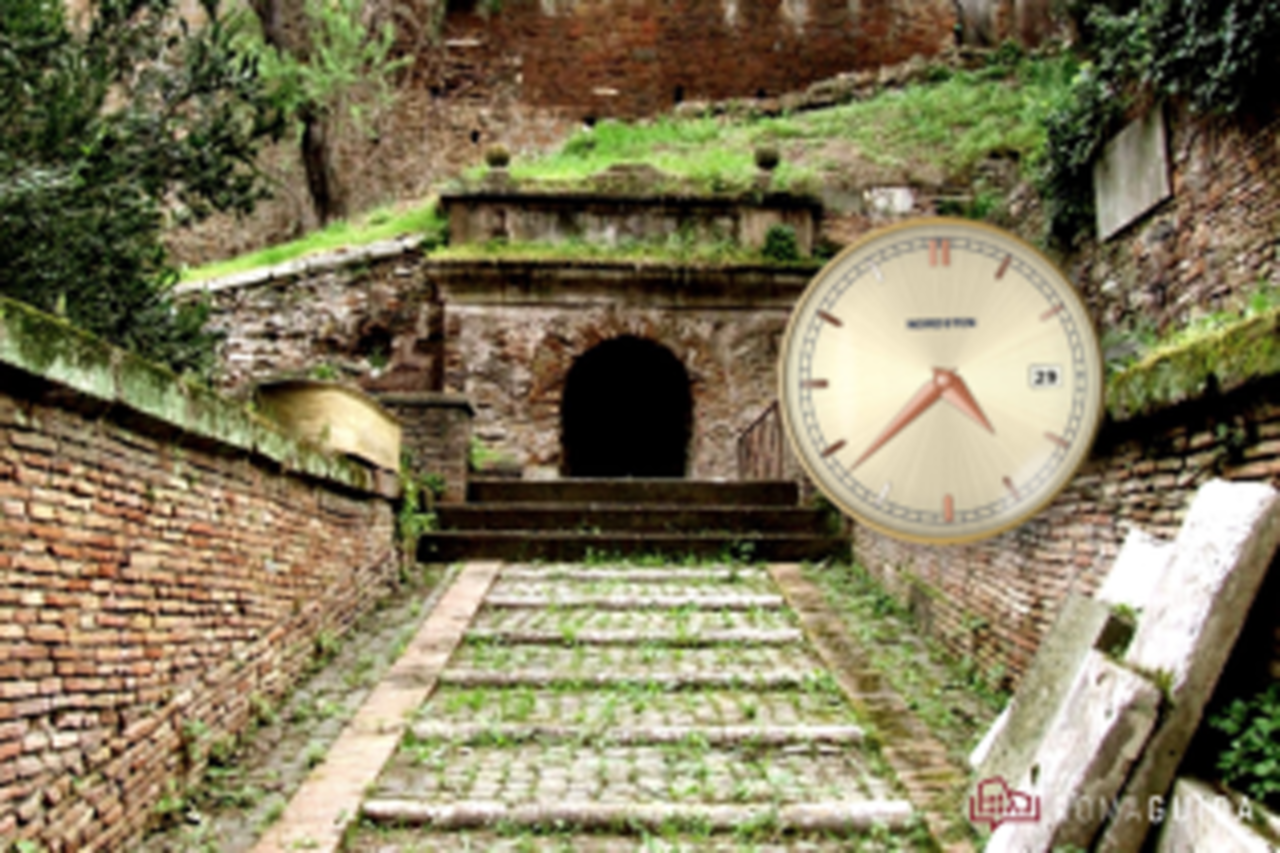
{"hour": 4, "minute": 38}
